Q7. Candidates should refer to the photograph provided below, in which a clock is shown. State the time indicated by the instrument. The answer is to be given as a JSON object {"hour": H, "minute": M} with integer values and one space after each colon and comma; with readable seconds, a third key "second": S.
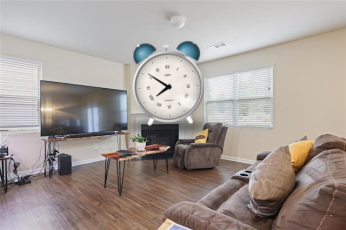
{"hour": 7, "minute": 51}
